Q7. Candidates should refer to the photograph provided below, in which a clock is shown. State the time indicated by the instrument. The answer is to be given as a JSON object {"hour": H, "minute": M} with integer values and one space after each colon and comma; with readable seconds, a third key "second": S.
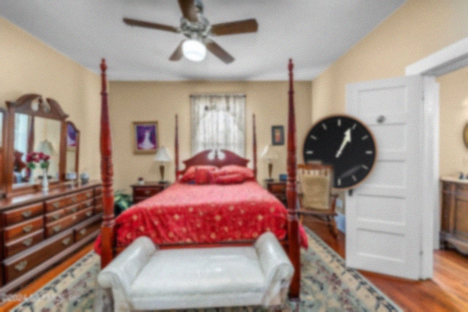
{"hour": 1, "minute": 4}
